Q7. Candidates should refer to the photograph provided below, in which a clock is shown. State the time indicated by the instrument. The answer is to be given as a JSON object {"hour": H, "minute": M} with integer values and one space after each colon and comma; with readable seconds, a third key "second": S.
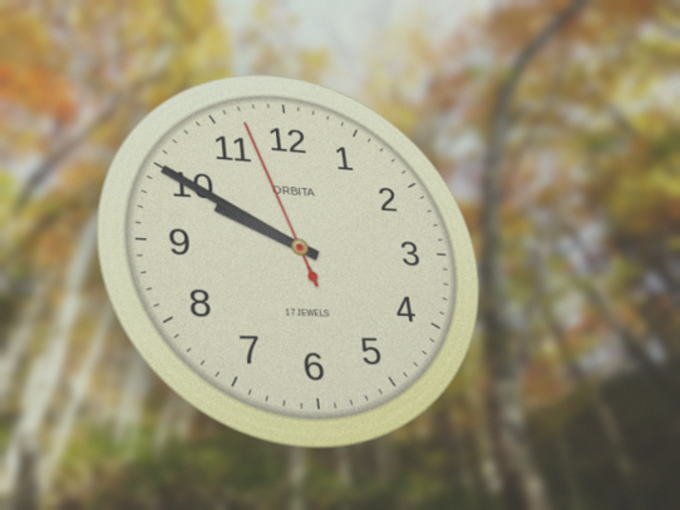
{"hour": 9, "minute": 49, "second": 57}
